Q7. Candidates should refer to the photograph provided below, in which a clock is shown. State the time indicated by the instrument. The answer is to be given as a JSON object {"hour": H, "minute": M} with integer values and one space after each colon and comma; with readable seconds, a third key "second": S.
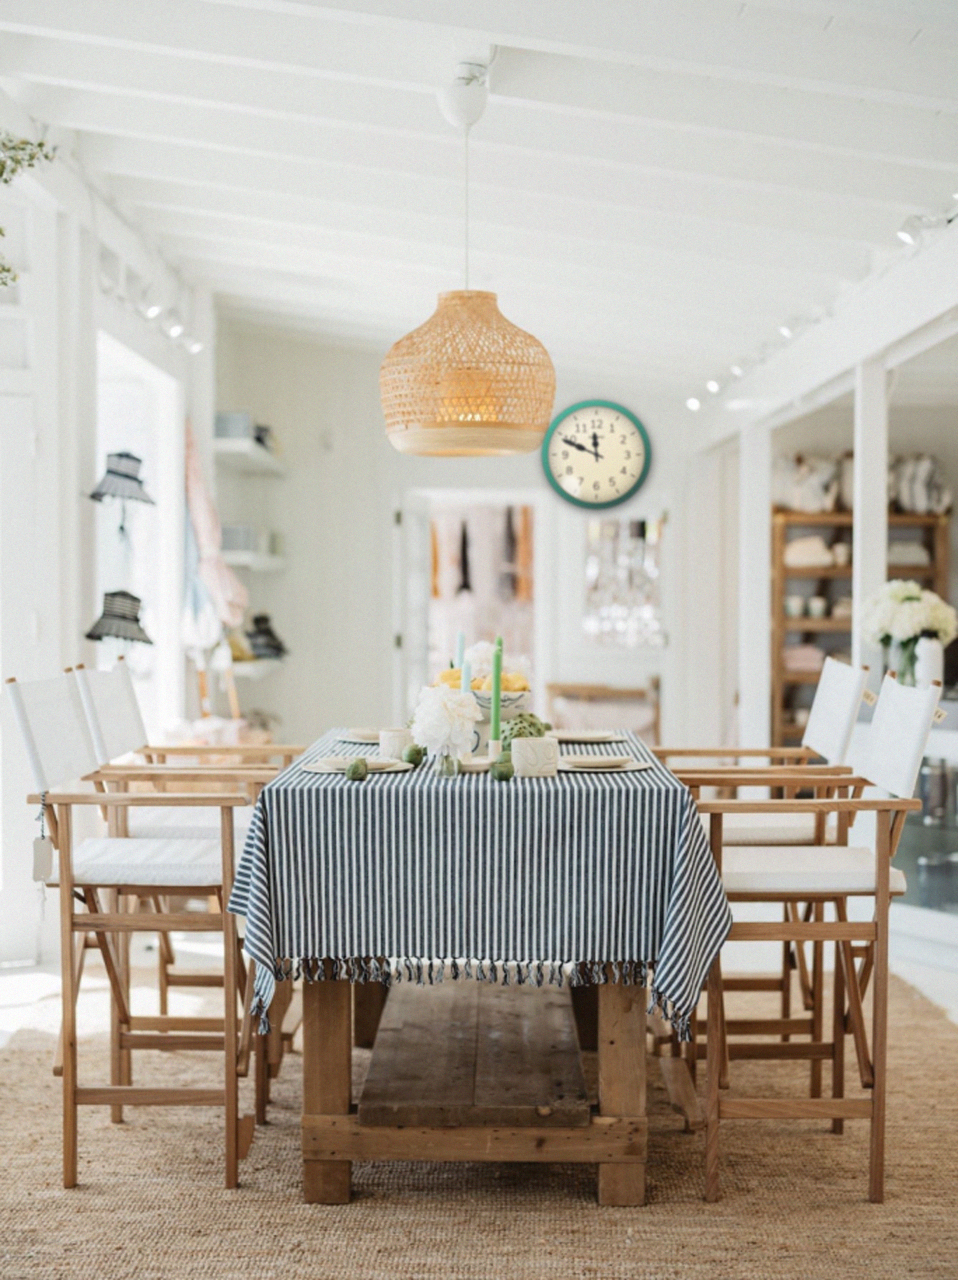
{"hour": 11, "minute": 49}
